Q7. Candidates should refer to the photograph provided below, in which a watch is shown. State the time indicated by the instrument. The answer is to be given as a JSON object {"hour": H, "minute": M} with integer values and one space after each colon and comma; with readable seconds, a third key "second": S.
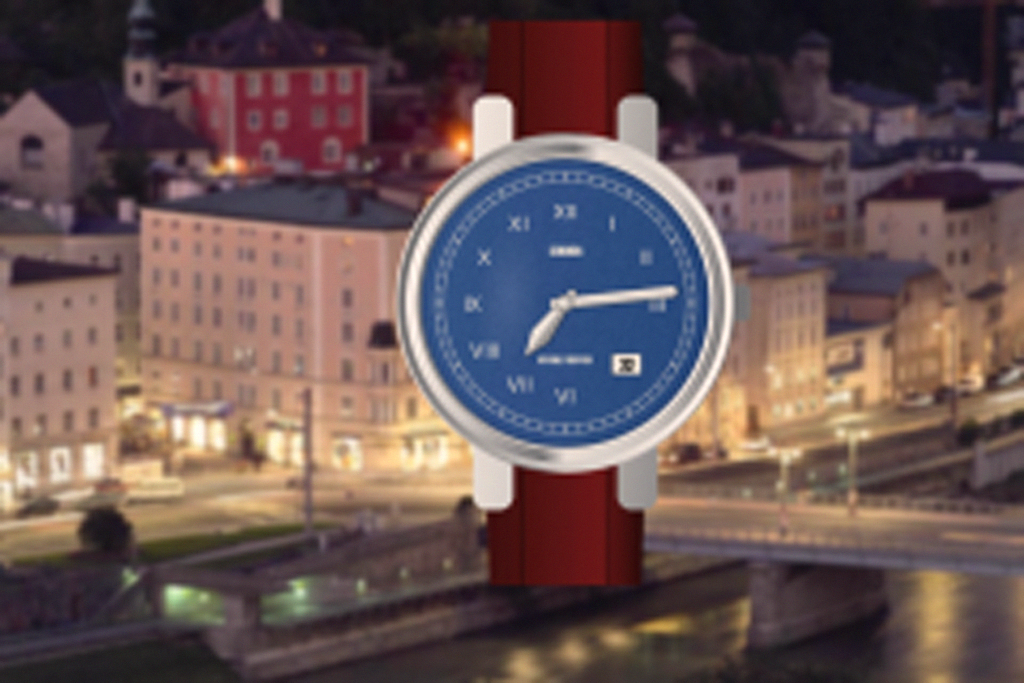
{"hour": 7, "minute": 14}
